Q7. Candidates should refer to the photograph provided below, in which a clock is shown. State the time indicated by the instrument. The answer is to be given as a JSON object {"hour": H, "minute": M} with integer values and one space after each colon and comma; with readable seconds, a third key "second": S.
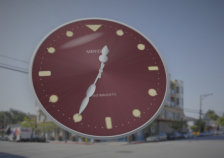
{"hour": 12, "minute": 35}
